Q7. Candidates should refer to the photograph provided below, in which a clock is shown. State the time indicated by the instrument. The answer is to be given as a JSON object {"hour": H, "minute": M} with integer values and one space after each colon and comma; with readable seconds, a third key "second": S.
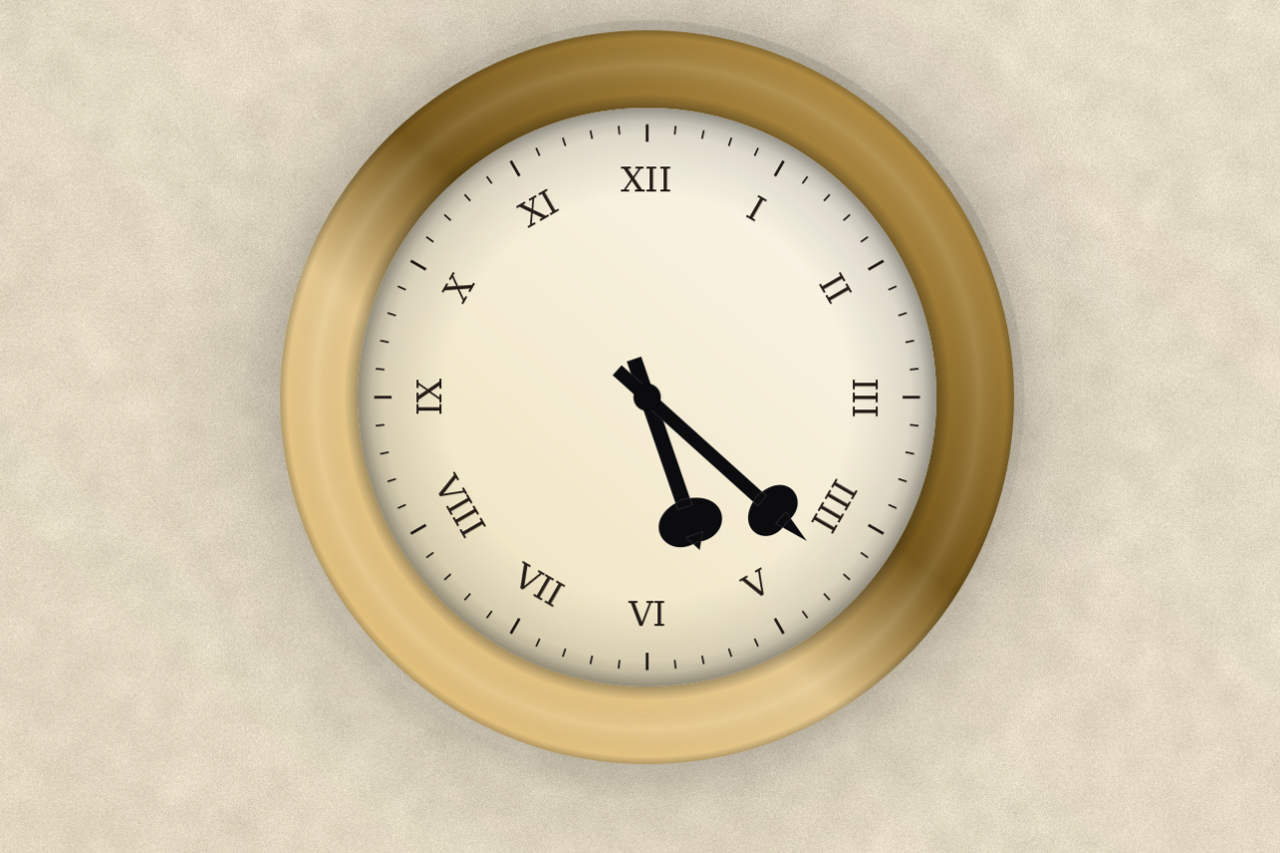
{"hour": 5, "minute": 22}
